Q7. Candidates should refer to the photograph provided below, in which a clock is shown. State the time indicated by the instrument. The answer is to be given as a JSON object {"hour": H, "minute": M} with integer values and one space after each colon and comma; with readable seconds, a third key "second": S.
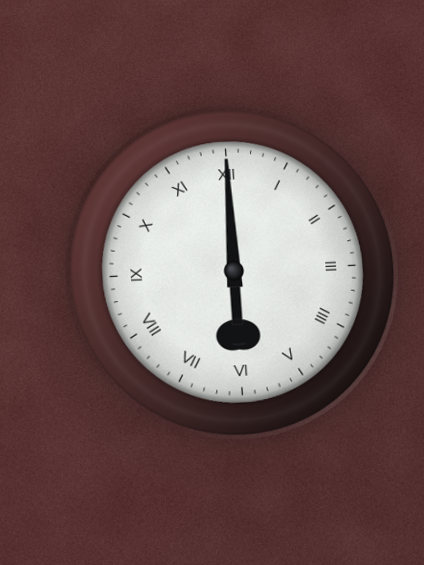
{"hour": 6, "minute": 0}
